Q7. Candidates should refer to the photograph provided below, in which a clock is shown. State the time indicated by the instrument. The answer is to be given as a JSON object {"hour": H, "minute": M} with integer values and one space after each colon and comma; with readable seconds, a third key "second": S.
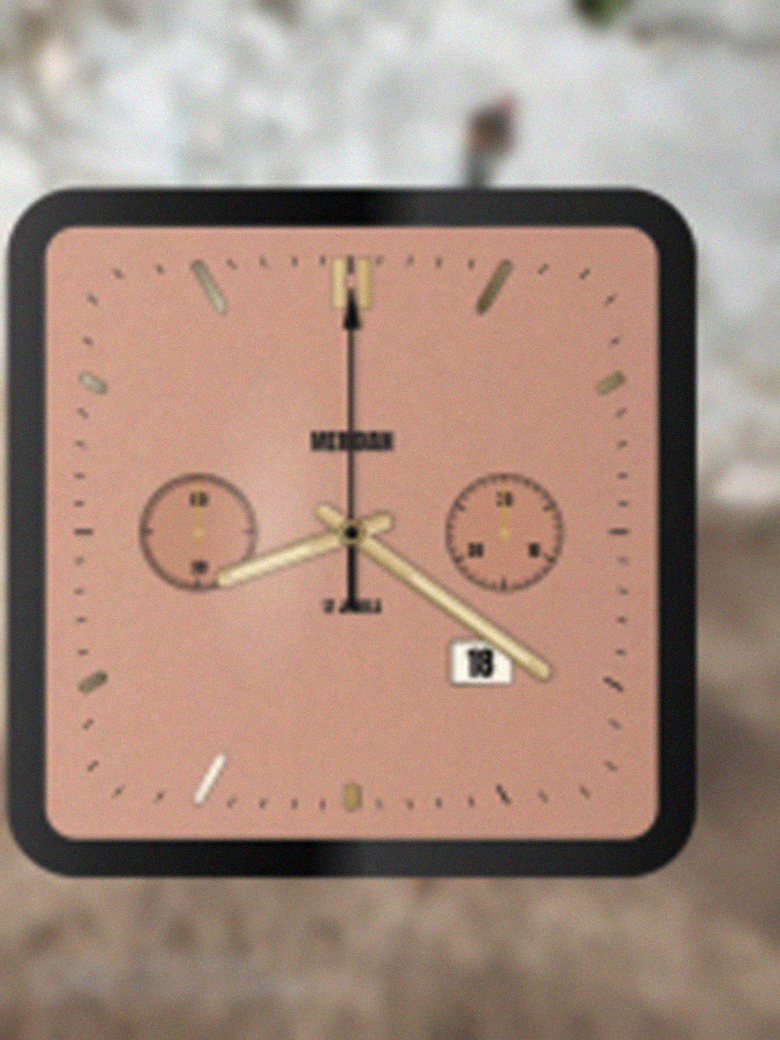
{"hour": 8, "minute": 21}
